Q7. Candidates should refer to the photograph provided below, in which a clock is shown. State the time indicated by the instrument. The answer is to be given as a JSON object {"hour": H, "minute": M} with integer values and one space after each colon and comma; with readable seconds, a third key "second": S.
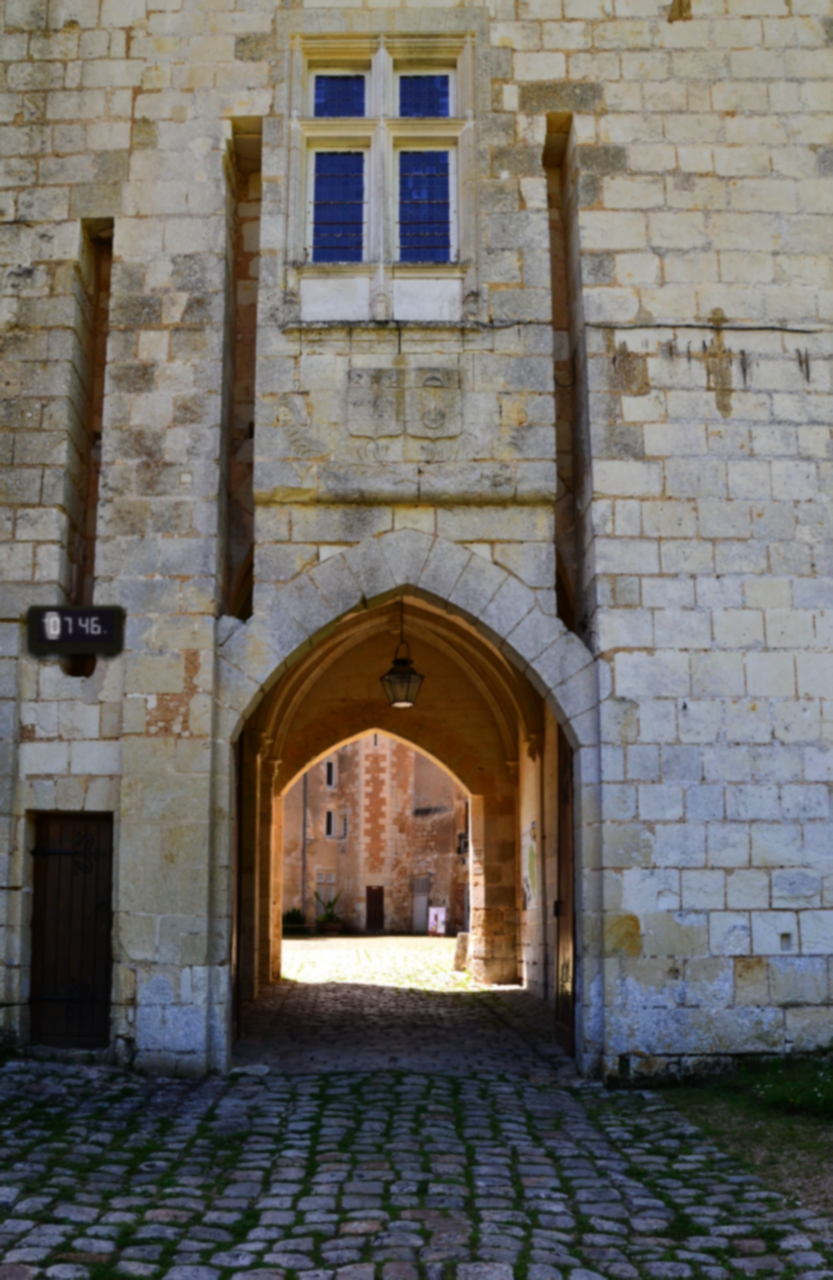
{"hour": 7, "minute": 46}
